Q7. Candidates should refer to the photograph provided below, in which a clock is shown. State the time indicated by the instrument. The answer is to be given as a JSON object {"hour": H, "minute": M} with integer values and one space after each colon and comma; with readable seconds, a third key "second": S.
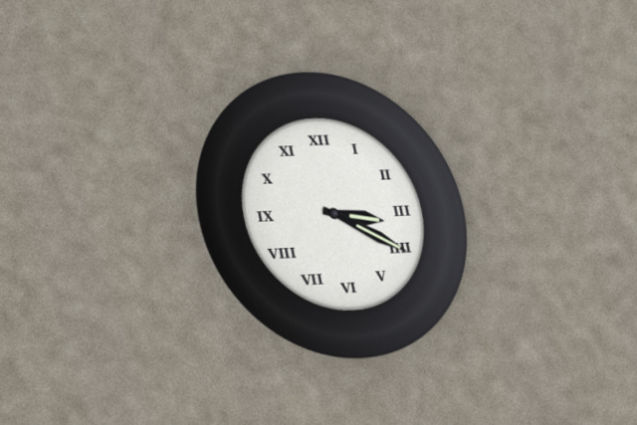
{"hour": 3, "minute": 20}
